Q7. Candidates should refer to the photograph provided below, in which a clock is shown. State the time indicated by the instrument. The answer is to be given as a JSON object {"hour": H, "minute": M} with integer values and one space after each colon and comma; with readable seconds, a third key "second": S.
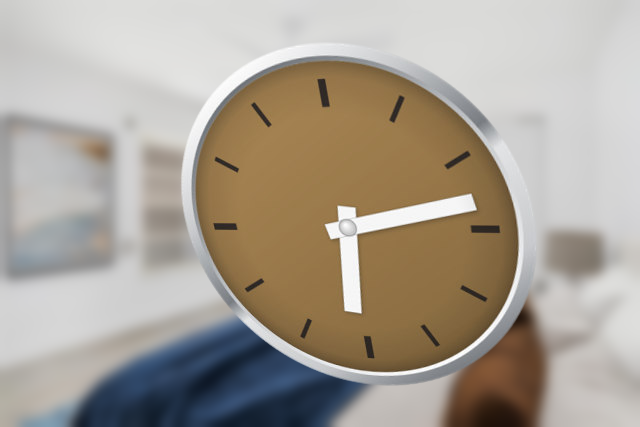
{"hour": 6, "minute": 13}
